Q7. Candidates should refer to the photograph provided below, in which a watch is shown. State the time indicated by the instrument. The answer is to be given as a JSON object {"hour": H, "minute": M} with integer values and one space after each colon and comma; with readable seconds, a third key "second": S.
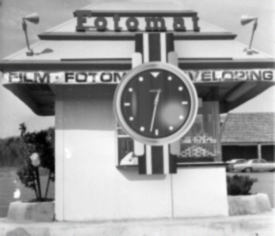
{"hour": 12, "minute": 32}
